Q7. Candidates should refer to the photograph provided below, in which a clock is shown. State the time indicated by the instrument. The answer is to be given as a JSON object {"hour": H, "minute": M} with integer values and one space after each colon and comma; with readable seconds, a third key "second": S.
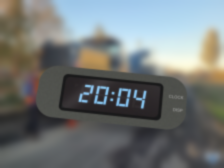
{"hour": 20, "minute": 4}
